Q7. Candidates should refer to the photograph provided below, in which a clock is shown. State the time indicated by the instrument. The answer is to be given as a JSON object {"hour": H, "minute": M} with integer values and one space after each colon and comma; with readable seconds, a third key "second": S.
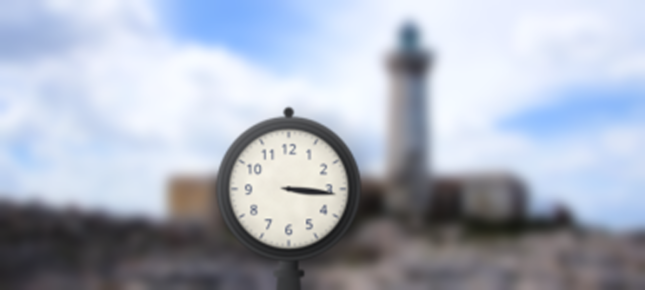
{"hour": 3, "minute": 16}
